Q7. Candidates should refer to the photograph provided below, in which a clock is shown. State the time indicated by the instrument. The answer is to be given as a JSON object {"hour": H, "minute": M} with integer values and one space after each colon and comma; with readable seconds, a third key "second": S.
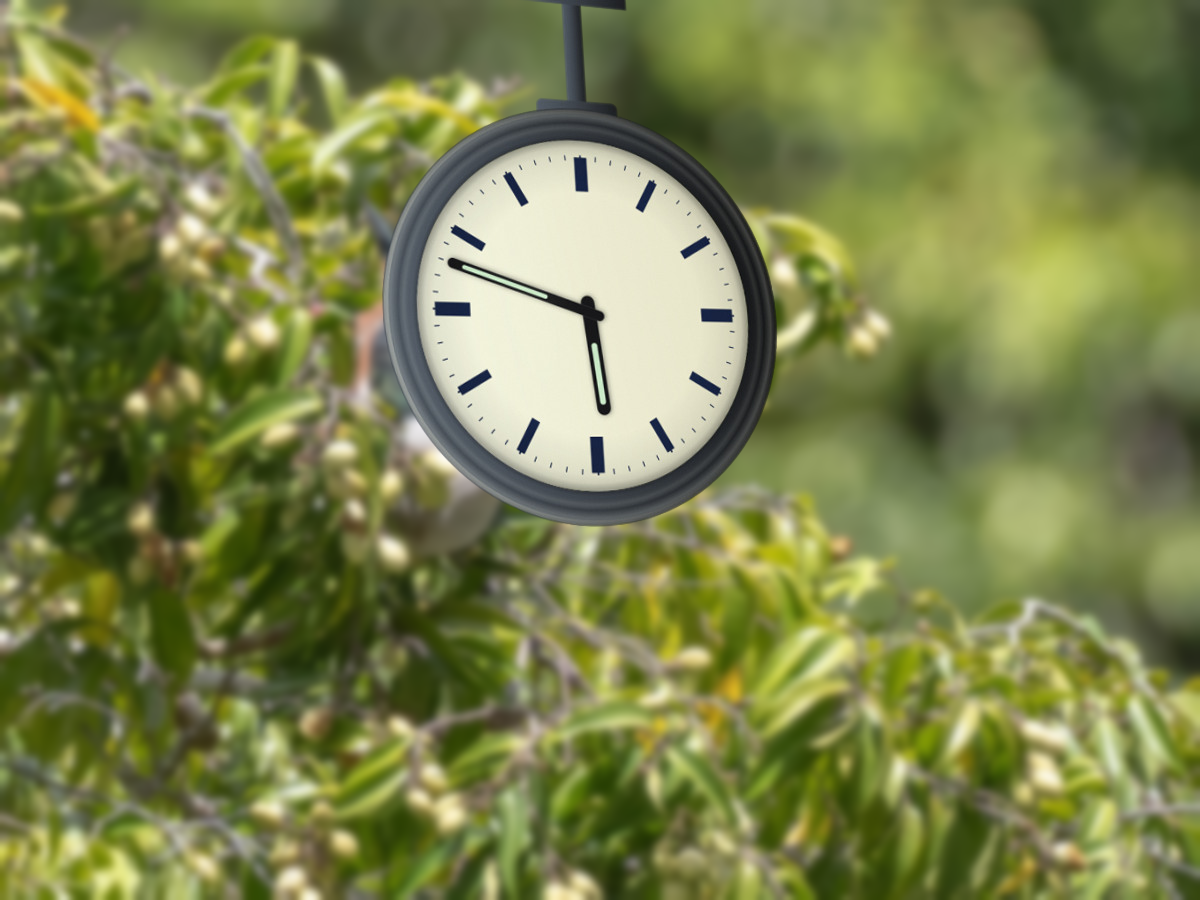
{"hour": 5, "minute": 48}
